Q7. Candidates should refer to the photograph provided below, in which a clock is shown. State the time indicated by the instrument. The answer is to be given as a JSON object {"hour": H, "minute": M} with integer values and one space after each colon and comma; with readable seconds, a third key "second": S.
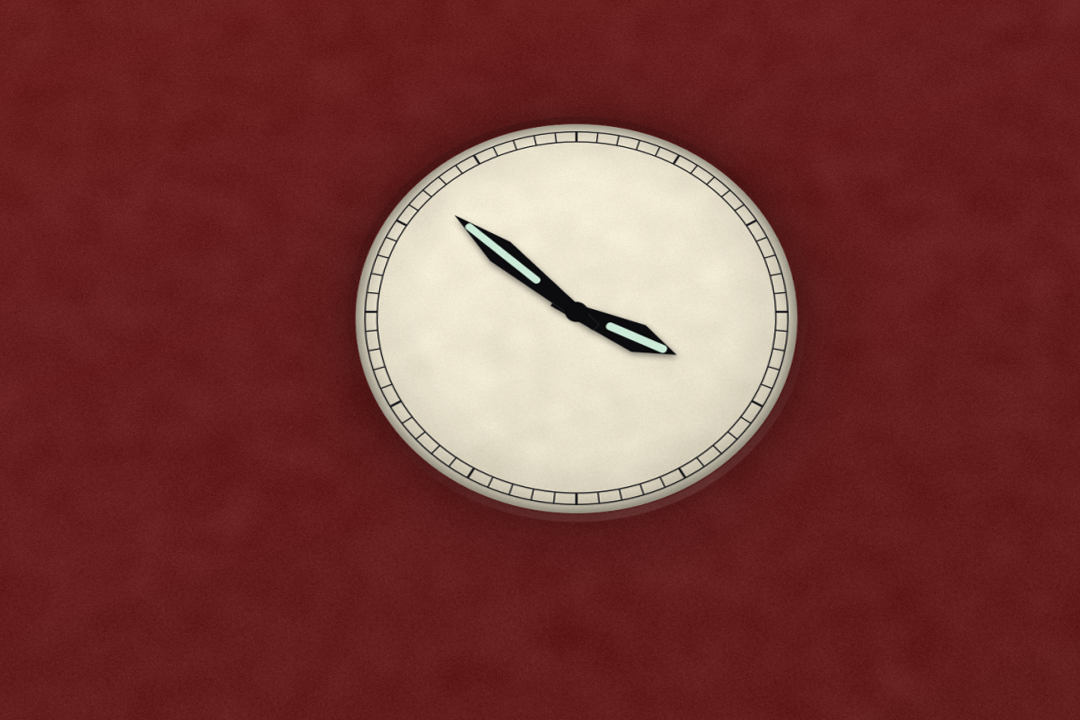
{"hour": 3, "minute": 52}
